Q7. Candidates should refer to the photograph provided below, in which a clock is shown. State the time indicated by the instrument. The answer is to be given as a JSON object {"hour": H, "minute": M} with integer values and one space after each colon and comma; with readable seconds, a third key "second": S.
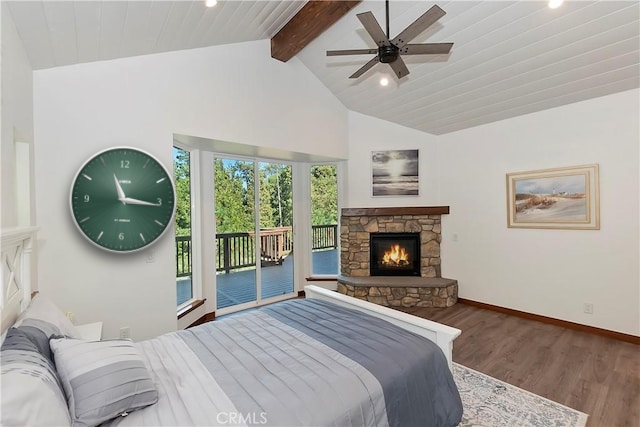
{"hour": 11, "minute": 16}
